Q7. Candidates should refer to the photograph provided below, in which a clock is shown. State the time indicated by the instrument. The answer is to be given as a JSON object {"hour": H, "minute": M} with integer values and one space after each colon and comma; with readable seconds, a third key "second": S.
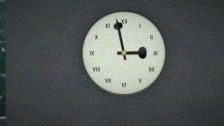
{"hour": 2, "minute": 58}
